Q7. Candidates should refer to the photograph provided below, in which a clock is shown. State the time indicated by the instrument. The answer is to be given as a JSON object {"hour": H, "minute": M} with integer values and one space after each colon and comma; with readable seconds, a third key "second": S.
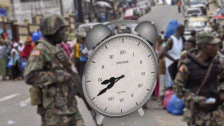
{"hour": 8, "minute": 40}
